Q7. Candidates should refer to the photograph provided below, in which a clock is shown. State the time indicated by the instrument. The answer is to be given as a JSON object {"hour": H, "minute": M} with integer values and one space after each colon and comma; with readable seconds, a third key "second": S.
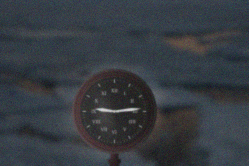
{"hour": 9, "minute": 14}
